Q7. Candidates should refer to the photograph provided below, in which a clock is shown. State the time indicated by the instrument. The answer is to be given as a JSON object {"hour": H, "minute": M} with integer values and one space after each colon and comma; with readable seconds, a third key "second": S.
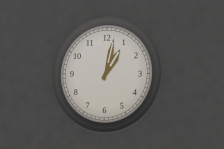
{"hour": 1, "minute": 2}
